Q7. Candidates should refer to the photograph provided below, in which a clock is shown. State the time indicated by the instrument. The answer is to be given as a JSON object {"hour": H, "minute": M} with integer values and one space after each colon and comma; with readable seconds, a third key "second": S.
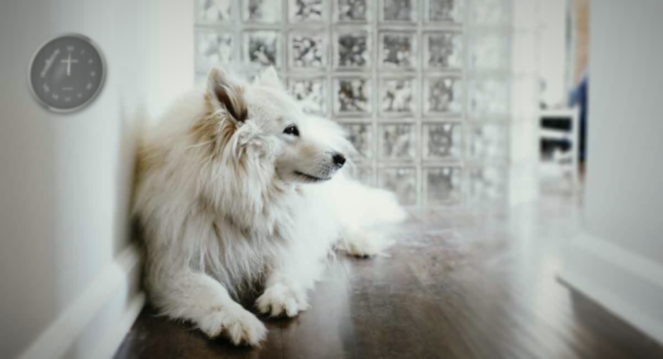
{"hour": 12, "minute": 0}
